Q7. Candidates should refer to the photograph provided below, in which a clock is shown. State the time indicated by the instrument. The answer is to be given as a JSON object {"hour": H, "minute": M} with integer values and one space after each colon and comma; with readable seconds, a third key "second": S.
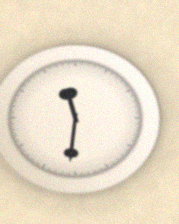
{"hour": 11, "minute": 31}
